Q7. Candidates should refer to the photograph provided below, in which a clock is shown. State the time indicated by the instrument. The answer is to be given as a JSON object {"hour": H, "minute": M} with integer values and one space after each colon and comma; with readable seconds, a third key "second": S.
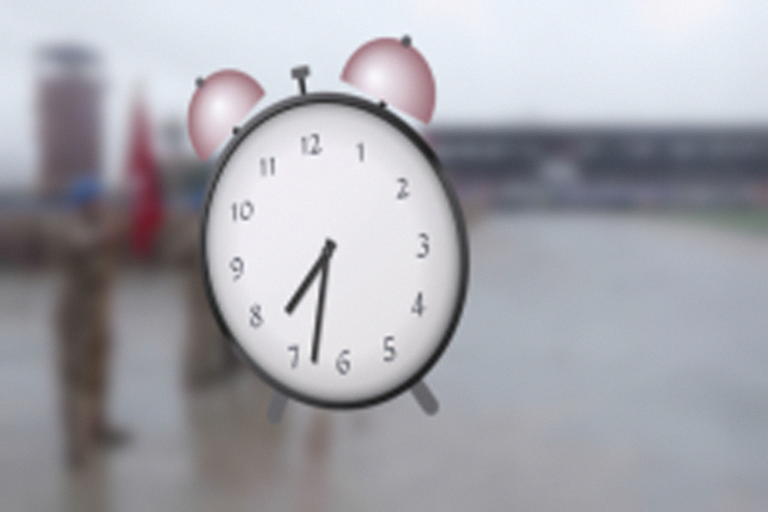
{"hour": 7, "minute": 33}
